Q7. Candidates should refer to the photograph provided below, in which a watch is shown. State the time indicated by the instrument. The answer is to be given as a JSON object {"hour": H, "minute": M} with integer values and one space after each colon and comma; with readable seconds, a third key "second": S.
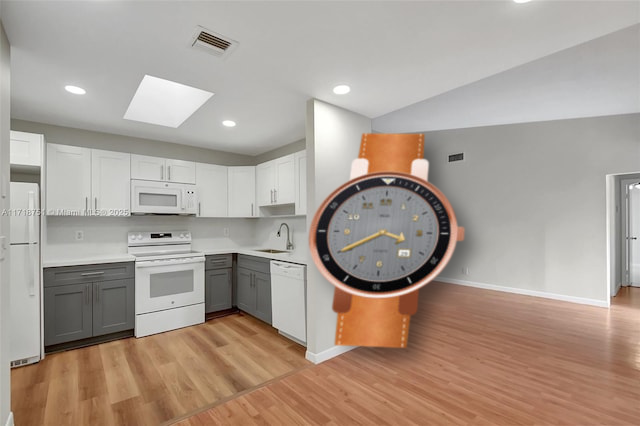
{"hour": 3, "minute": 40}
